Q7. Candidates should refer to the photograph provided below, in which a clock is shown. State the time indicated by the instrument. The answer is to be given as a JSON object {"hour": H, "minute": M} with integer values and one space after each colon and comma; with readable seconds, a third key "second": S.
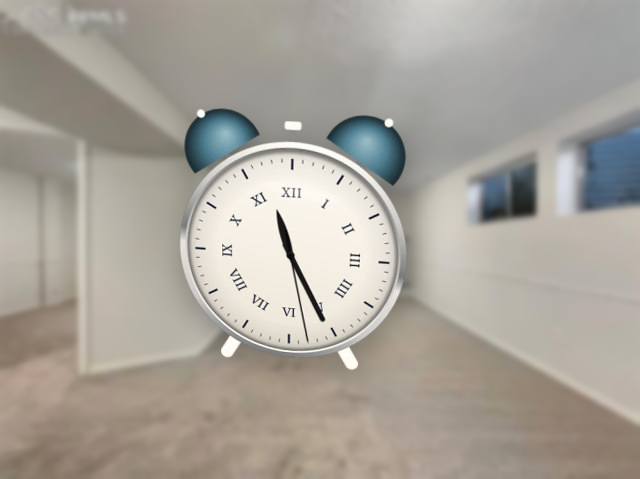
{"hour": 11, "minute": 25, "second": 28}
